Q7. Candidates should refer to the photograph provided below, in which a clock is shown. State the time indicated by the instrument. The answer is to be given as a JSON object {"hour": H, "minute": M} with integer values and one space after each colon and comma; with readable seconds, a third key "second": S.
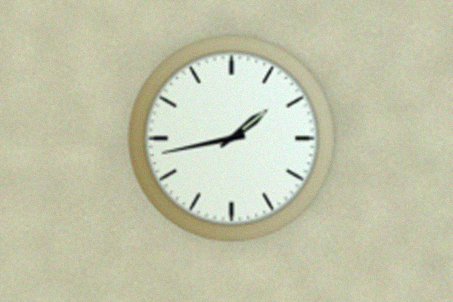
{"hour": 1, "minute": 43}
